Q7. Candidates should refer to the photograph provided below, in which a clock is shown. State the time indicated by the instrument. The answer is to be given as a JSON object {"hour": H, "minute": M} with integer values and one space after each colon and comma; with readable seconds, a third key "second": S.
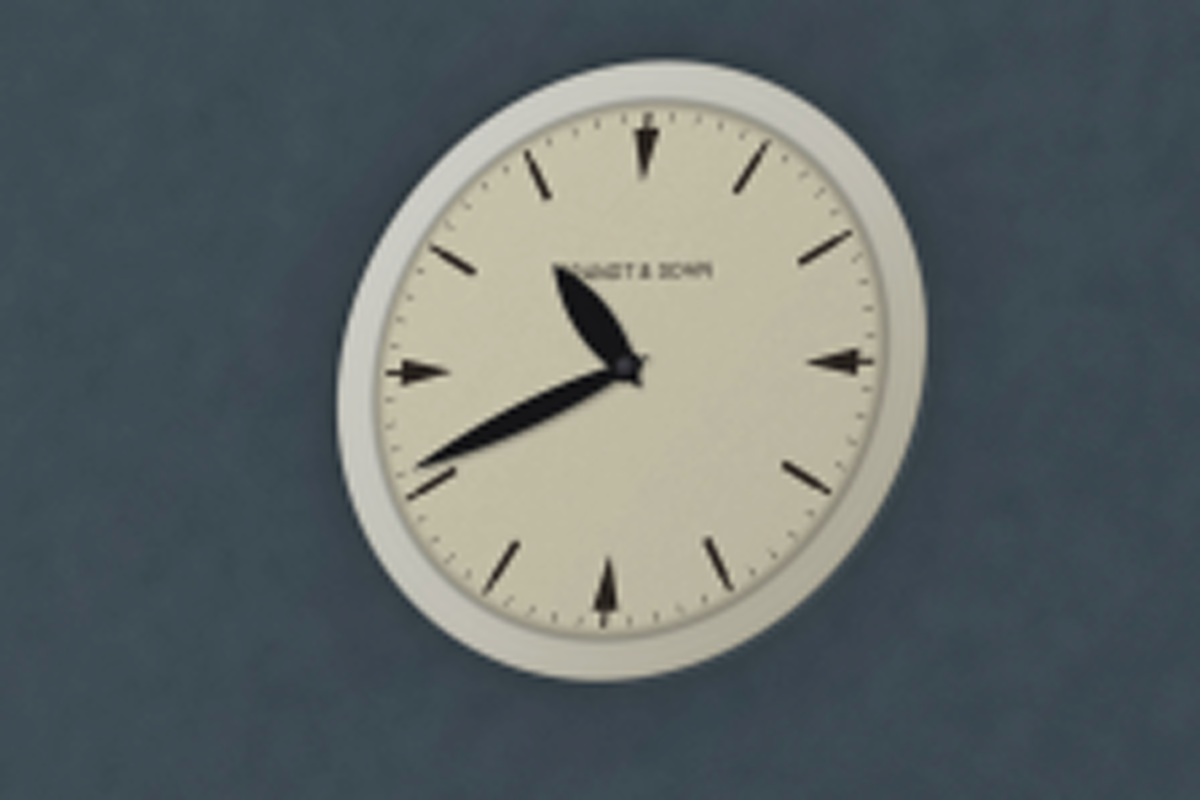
{"hour": 10, "minute": 41}
